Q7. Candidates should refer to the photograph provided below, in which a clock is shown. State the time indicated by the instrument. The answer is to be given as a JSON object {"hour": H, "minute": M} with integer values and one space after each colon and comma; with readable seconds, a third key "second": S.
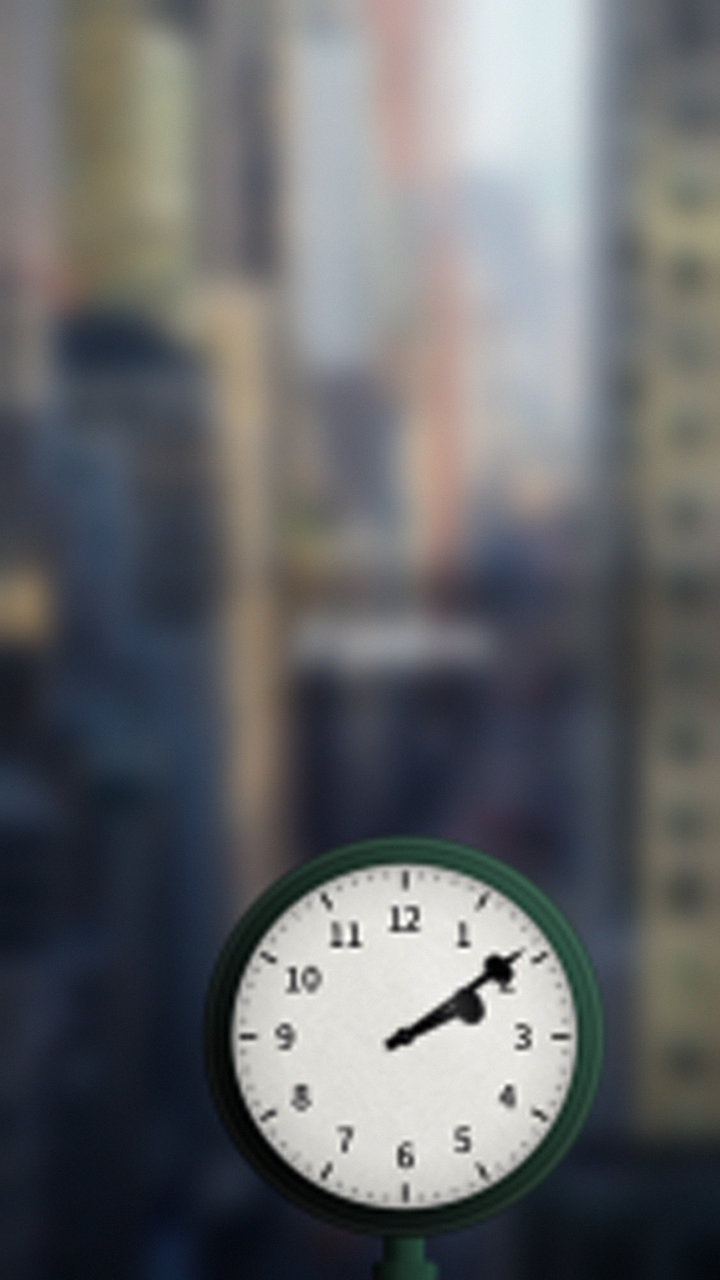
{"hour": 2, "minute": 9}
